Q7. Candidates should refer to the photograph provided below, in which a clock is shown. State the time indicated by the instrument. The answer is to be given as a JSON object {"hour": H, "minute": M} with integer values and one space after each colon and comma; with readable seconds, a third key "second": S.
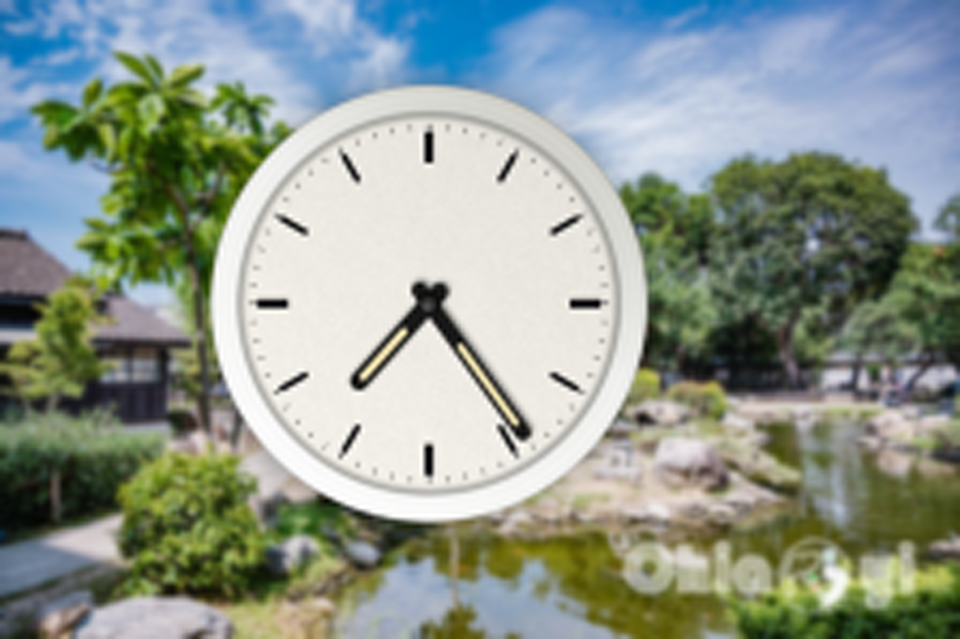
{"hour": 7, "minute": 24}
